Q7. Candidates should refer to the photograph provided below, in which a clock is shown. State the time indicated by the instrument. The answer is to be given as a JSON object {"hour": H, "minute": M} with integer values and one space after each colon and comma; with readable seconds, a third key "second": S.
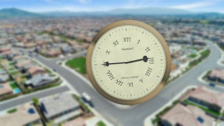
{"hour": 2, "minute": 45}
